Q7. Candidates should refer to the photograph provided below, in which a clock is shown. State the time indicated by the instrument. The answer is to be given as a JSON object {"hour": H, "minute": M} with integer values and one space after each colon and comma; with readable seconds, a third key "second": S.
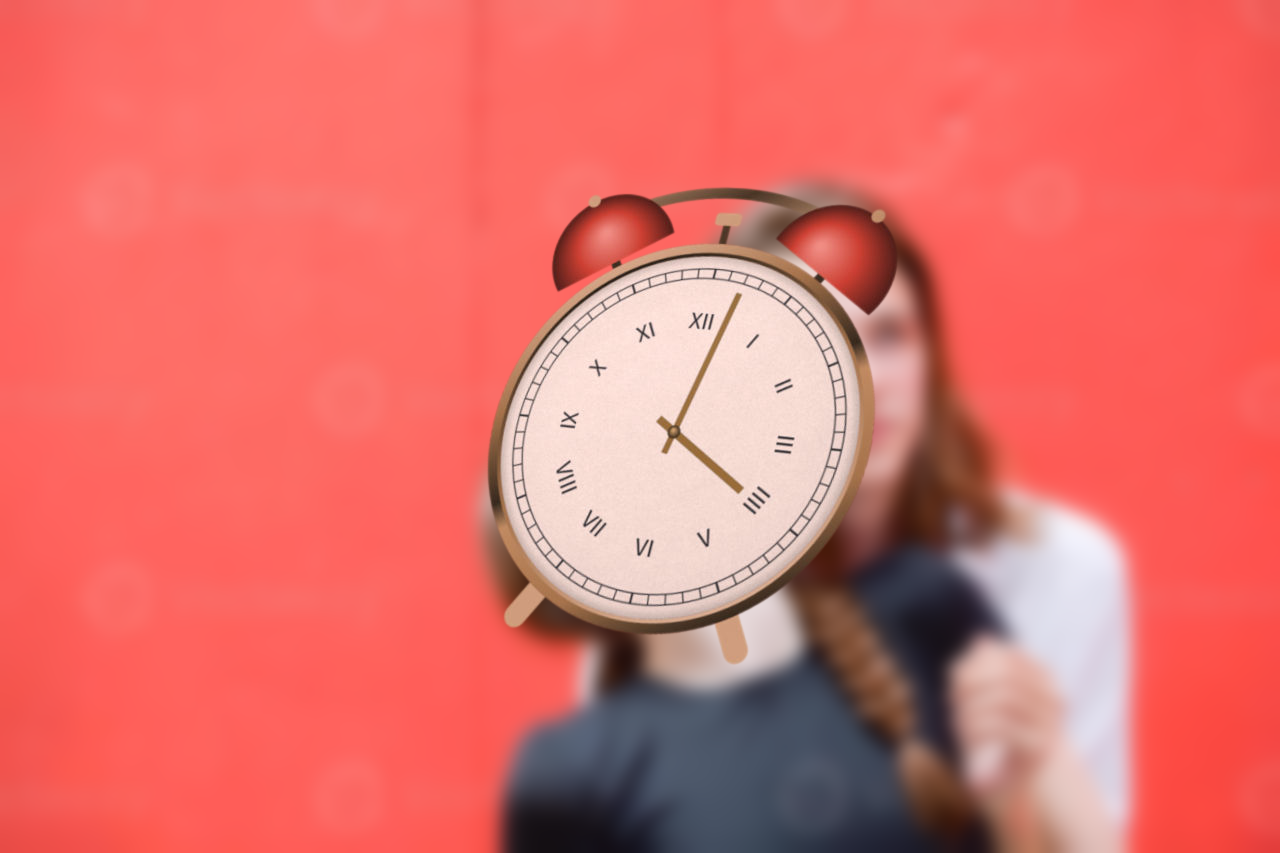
{"hour": 4, "minute": 2}
